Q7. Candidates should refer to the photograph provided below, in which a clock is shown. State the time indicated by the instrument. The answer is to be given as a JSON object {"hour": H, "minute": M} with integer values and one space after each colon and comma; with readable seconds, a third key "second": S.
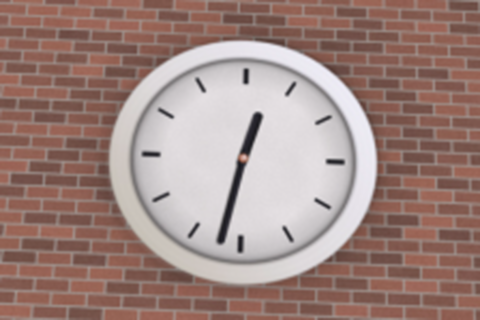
{"hour": 12, "minute": 32}
